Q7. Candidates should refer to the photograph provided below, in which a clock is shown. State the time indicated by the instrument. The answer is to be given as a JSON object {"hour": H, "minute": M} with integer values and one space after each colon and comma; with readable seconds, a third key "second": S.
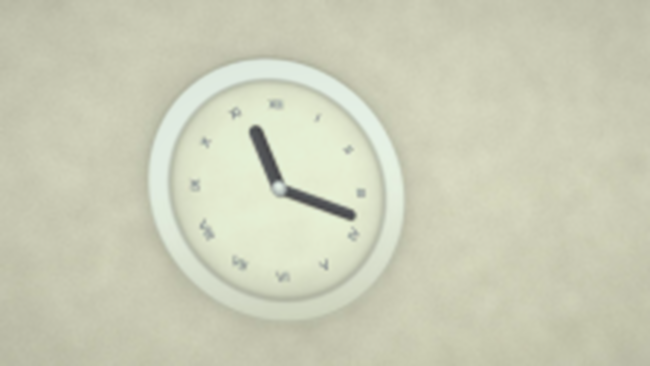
{"hour": 11, "minute": 18}
